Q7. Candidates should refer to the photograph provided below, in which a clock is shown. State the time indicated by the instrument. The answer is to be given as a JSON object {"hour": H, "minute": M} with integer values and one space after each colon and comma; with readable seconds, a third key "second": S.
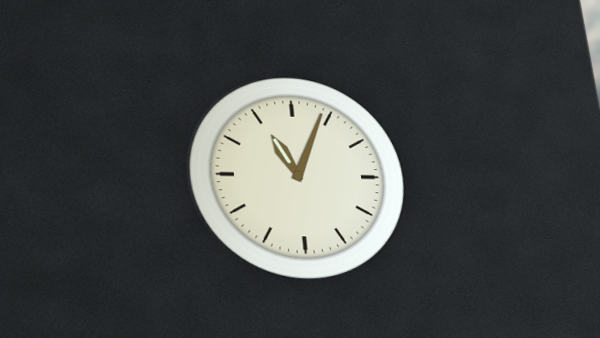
{"hour": 11, "minute": 4}
